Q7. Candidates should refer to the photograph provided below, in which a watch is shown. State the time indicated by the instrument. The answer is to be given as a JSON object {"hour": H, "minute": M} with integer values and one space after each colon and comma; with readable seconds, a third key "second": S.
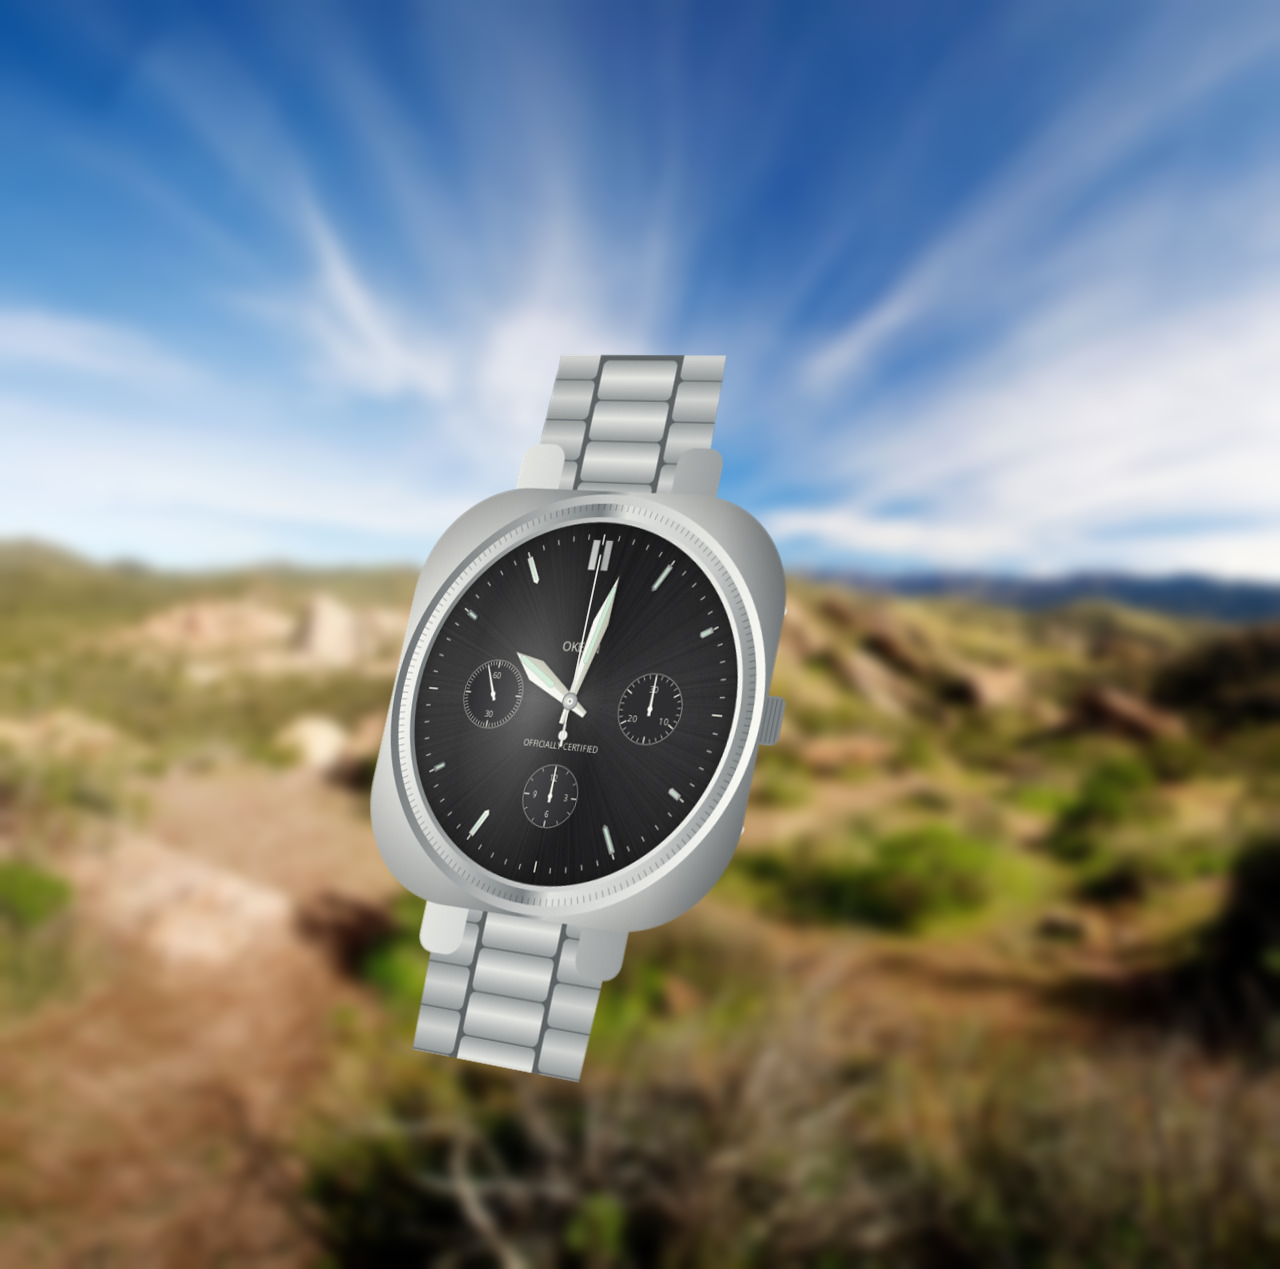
{"hour": 10, "minute": 1, "second": 56}
